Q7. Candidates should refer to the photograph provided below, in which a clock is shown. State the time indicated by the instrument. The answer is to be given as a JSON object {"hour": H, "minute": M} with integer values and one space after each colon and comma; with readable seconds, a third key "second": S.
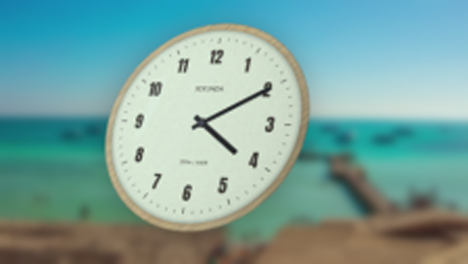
{"hour": 4, "minute": 10}
